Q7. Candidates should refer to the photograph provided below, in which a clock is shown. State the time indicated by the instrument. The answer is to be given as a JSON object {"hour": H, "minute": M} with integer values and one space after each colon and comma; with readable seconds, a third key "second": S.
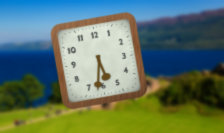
{"hour": 5, "minute": 32}
